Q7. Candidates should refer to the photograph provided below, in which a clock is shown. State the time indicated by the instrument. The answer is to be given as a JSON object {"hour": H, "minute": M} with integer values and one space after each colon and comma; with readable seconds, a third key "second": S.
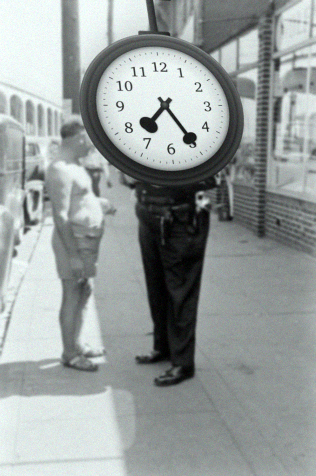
{"hour": 7, "minute": 25}
